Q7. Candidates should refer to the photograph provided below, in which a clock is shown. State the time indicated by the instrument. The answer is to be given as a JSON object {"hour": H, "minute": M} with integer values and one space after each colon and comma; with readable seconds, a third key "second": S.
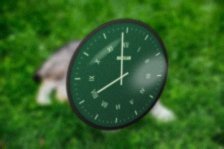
{"hour": 7, "minute": 59}
